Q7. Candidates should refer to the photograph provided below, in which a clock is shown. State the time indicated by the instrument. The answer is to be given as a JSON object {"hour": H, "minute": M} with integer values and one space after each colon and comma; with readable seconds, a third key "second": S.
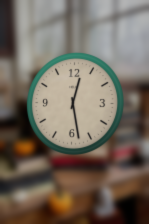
{"hour": 12, "minute": 28}
